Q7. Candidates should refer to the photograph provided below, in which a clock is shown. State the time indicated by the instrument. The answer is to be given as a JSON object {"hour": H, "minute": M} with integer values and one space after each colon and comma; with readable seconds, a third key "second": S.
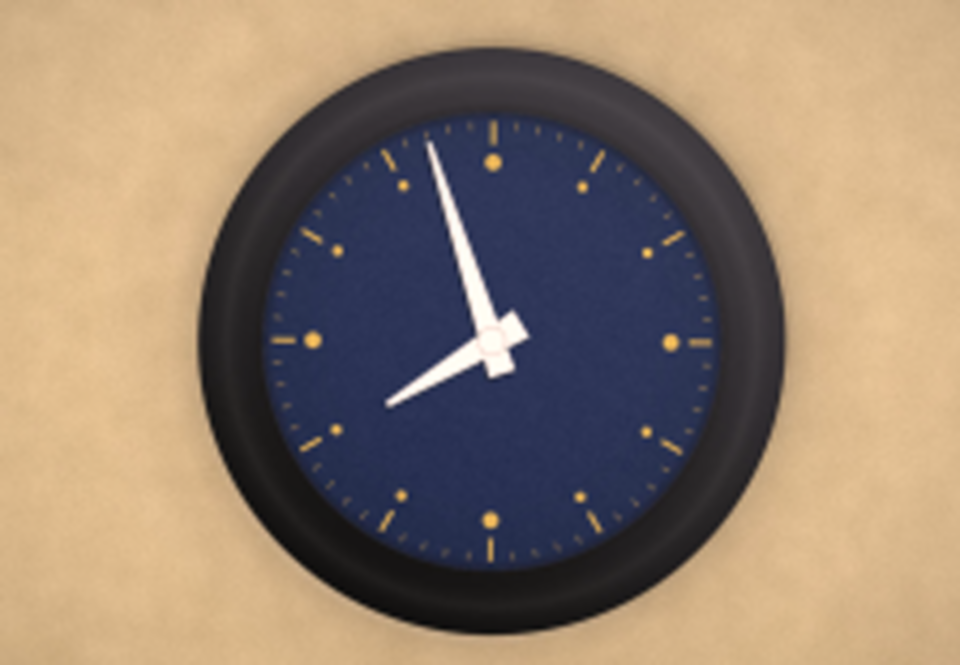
{"hour": 7, "minute": 57}
